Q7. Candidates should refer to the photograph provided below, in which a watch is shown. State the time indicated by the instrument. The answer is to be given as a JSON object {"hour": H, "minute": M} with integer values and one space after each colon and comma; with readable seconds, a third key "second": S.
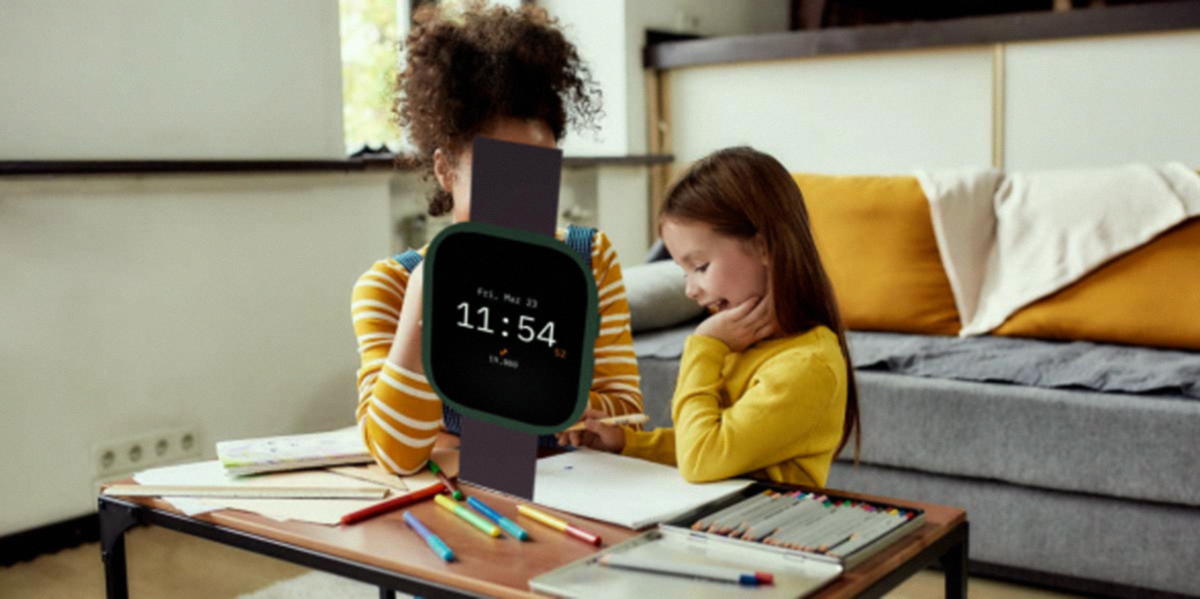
{"hour": 11, "minute": 54}
